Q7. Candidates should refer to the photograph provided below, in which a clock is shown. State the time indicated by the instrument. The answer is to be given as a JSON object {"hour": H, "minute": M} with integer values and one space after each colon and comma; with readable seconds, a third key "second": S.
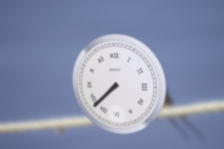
{"hour": 7, "minute": 38}
